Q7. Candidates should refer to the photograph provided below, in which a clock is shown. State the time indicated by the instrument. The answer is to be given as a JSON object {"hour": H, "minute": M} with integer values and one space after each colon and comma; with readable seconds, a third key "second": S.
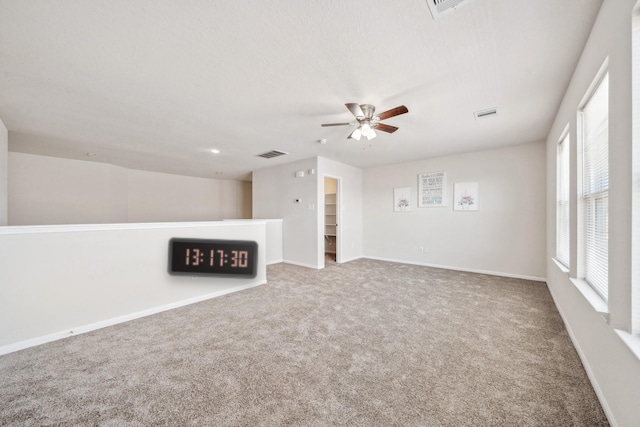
{"hour": 13, "minute": 17, "second": 30}
